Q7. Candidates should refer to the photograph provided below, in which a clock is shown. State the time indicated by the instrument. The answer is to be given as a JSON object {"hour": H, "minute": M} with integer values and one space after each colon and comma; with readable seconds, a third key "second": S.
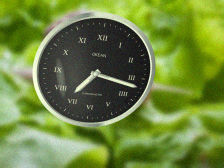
{"hour": 7, "minute": 17}
